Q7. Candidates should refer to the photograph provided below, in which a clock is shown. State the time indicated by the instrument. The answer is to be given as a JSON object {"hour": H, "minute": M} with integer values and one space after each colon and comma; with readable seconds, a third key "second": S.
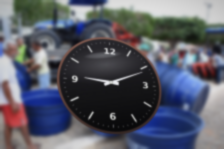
{"hour": 9, "minute": 11}
